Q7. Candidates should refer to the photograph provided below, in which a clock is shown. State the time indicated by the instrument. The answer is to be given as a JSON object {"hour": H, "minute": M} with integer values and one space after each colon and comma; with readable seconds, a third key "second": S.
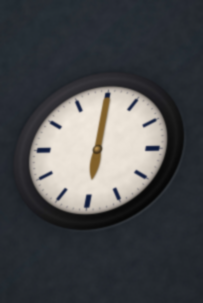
{"hour": 6, "minute": 0}
